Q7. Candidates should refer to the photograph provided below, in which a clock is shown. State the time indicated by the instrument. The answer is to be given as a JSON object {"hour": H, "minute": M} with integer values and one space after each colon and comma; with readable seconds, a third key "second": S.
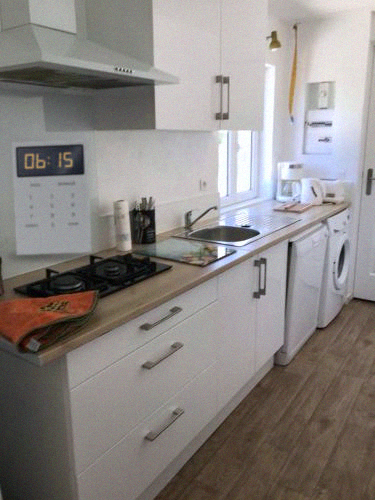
{"hour": 6, "minute": 15}
